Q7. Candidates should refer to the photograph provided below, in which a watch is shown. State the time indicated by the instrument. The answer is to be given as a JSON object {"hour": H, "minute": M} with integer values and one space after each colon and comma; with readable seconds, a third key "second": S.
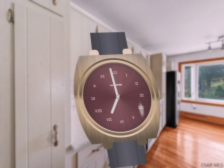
{"hour": 6, "minute": 59}
